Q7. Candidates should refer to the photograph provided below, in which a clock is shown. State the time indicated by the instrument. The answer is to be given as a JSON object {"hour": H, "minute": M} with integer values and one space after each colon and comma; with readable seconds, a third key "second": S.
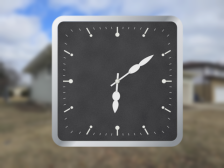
{"hour": 6, "minute": 9}
